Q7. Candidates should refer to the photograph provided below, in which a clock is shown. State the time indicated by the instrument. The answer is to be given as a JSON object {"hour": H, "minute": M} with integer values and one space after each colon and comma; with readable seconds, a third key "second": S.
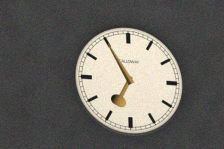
{"hour": 6, "minute": 55}
